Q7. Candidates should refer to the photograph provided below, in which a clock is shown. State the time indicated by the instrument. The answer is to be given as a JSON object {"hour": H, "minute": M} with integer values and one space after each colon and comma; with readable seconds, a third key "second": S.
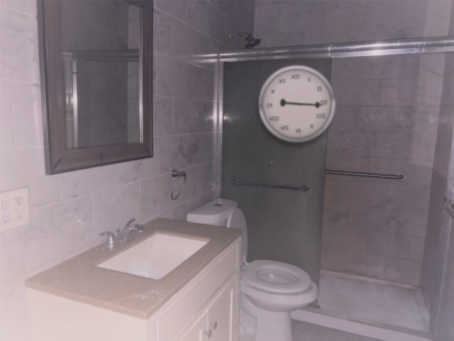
{"hour": 9, "minute": 16}
